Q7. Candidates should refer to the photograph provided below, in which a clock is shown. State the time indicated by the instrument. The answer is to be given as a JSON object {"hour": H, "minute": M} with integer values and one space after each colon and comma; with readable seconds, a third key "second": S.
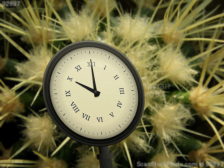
{"hour": 10, "minute": 0}
